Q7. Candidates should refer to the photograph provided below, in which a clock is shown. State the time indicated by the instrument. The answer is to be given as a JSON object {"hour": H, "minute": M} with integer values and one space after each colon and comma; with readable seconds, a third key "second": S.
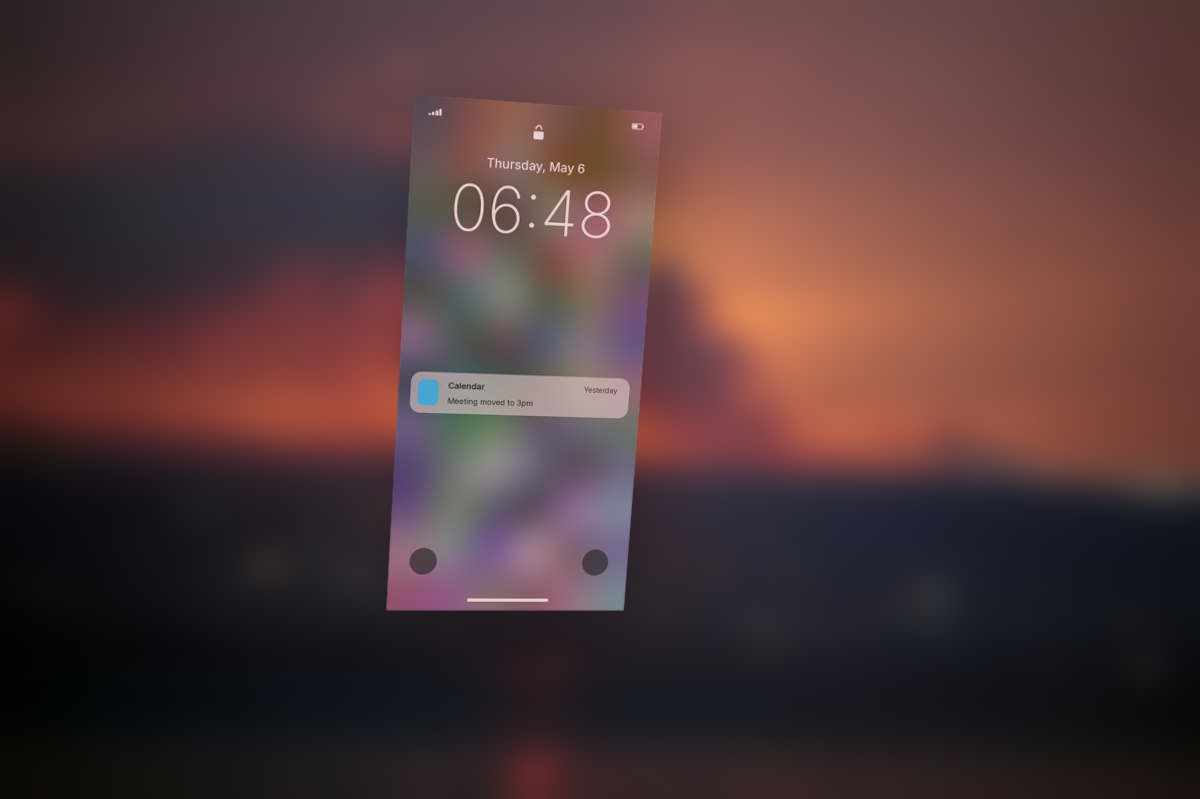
{"hour": 6, "minute": 48}
